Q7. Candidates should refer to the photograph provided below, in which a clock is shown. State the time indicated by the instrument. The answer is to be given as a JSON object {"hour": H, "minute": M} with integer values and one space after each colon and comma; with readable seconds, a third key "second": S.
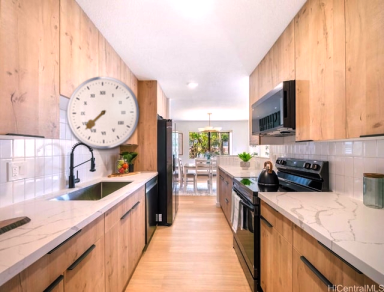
{"hour": 7, "minute": 38}
